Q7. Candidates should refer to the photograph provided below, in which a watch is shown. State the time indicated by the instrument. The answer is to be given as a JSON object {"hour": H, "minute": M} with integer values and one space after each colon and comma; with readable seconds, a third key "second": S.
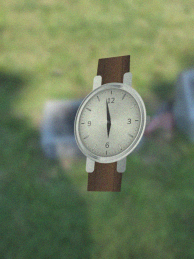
{"hour": 5, "minute": 58}
